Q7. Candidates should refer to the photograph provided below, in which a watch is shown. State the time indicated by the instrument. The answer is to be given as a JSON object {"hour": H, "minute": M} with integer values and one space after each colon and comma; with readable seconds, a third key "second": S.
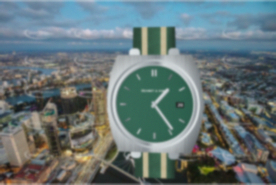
{"hour": 1, "minute": 24}
